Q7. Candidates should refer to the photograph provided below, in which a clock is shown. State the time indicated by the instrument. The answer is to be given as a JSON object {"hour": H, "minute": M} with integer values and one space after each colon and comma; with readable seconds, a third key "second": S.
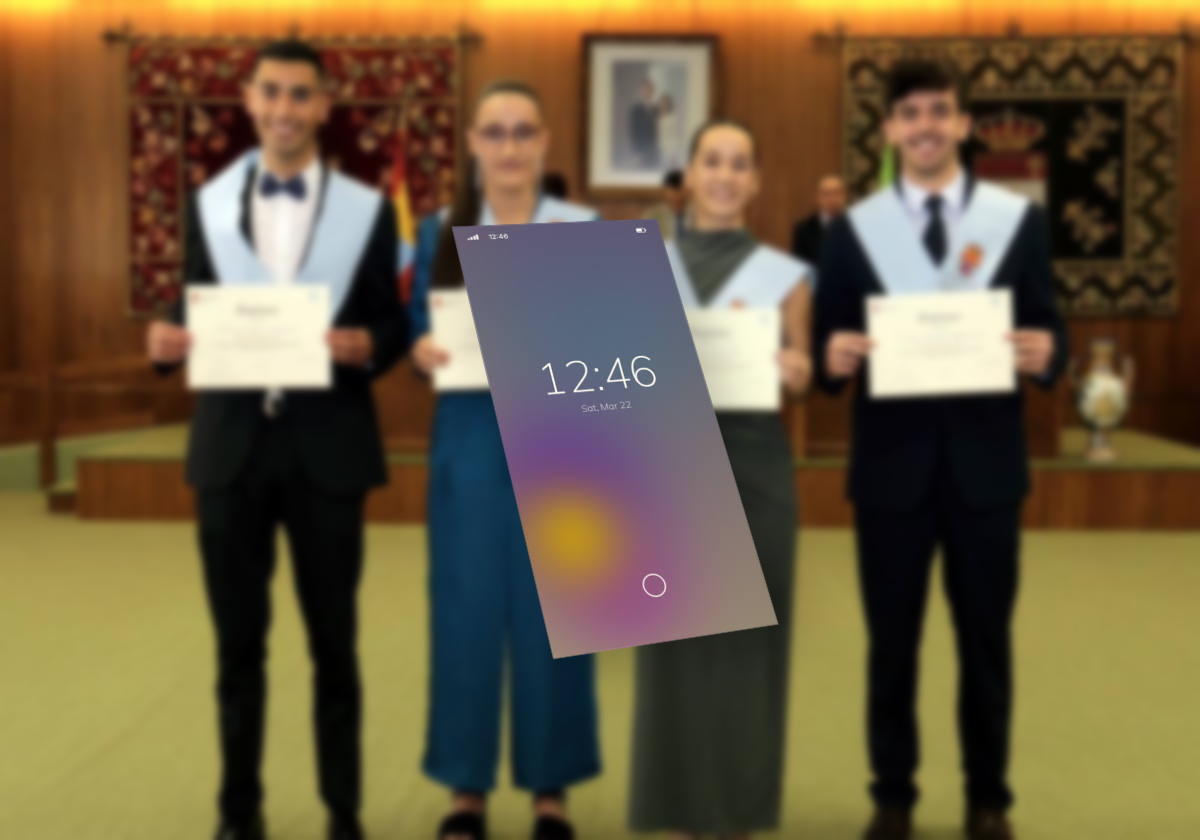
{"hour": 12, "minute": 46}
